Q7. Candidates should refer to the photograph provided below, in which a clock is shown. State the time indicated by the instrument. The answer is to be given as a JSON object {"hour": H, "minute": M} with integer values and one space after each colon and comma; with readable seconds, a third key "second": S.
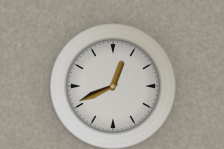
{"hour": 12, "minute": 41}
